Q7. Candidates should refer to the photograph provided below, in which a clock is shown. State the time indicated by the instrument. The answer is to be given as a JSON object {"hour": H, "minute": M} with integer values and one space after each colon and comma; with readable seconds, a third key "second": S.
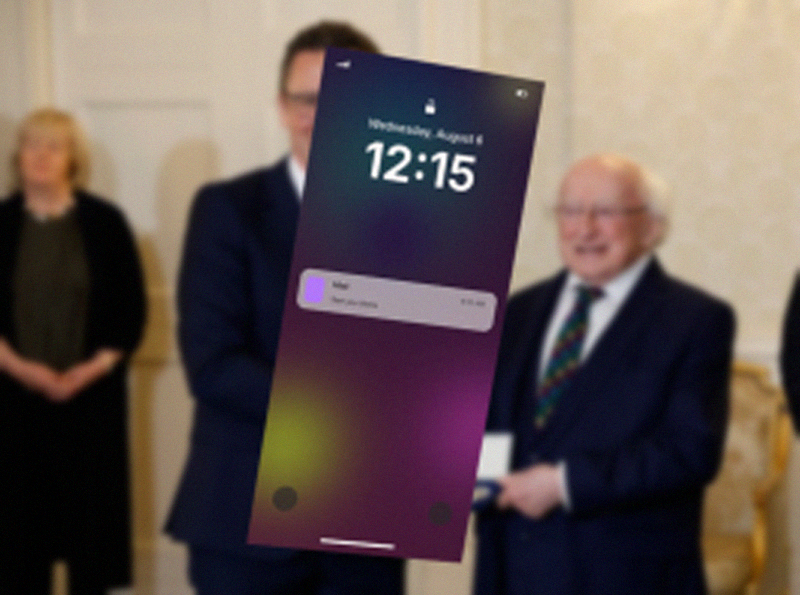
{"hour": 12, "minute": 15}
